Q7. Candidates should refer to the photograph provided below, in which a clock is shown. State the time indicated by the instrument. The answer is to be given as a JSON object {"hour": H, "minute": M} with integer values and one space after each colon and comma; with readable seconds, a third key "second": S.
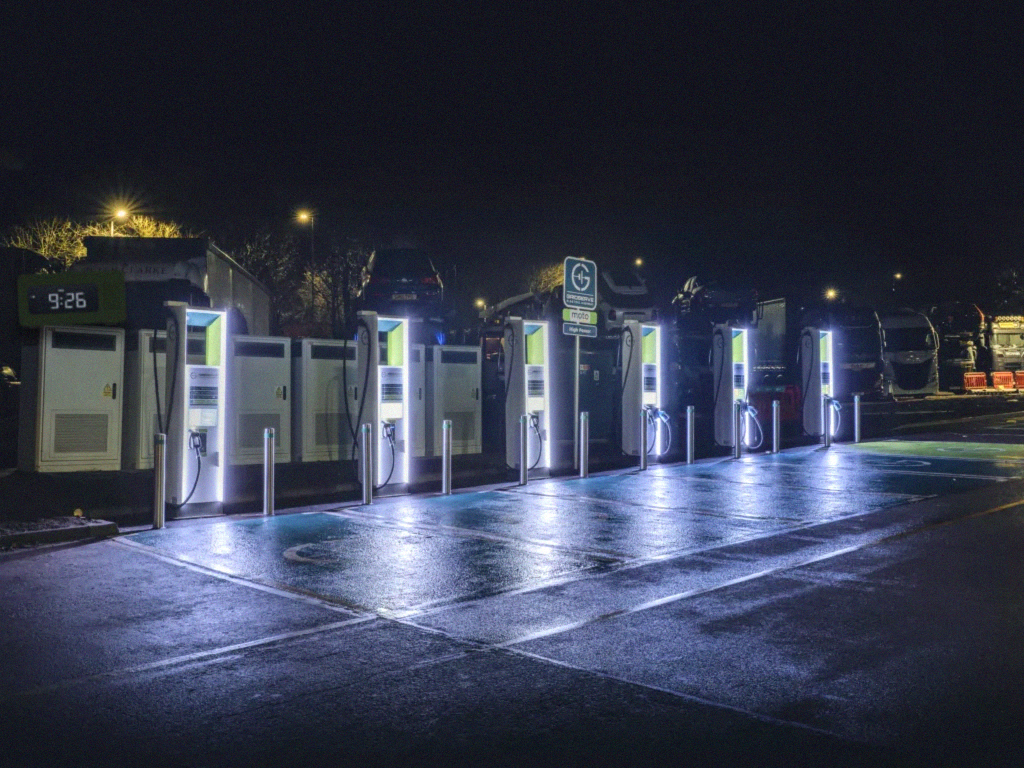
{"hour": 9, "minute": 26}
